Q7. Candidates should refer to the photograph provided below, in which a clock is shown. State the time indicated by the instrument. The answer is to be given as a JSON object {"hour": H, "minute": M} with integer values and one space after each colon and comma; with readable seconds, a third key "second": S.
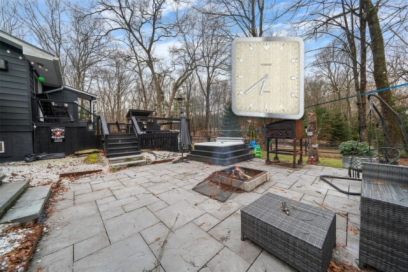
{"hour": 6, "minute": 39}
